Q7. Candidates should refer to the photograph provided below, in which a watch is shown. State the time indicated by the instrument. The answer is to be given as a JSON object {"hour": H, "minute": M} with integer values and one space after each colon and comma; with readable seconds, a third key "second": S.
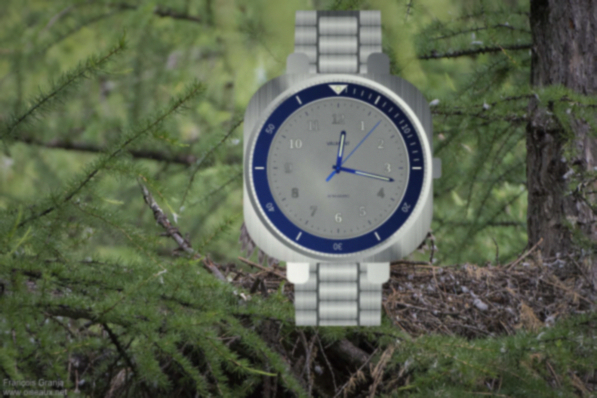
{"hour": 12, "minute": 17, "second": 7}
